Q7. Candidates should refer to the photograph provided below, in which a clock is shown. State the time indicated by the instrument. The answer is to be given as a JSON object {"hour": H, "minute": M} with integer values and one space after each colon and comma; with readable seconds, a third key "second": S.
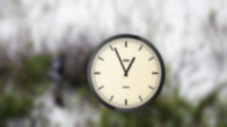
{"hour": 12, "minute": 56}
